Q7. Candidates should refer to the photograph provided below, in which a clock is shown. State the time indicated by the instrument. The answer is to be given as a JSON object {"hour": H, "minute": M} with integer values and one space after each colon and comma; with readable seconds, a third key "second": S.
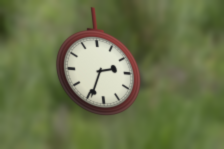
{"hour": 2, "minute": 34}
